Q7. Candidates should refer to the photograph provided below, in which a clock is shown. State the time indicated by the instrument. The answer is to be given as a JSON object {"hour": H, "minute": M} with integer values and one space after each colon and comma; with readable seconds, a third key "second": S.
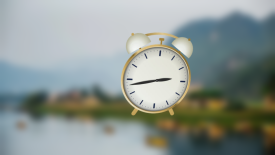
{"hour": 2, "minute": 43}
